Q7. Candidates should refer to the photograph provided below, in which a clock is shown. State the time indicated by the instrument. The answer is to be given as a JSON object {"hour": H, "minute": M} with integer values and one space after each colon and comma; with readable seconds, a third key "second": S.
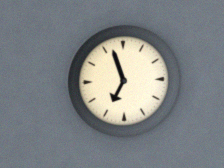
{"hour": 6, "minute": 57}
